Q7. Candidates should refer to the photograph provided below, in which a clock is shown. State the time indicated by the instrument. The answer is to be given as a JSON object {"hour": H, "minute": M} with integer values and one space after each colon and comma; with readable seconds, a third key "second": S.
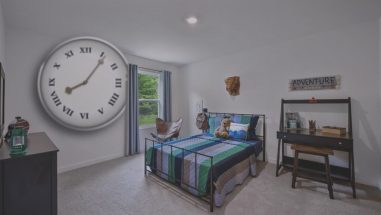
{"hour": 8, "minute": 6}
